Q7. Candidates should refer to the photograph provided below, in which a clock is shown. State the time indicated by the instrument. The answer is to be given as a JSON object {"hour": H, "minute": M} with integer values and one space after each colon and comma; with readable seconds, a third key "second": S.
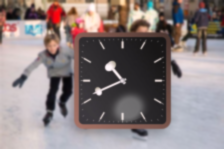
{"hour": 10, "minute": 41}
